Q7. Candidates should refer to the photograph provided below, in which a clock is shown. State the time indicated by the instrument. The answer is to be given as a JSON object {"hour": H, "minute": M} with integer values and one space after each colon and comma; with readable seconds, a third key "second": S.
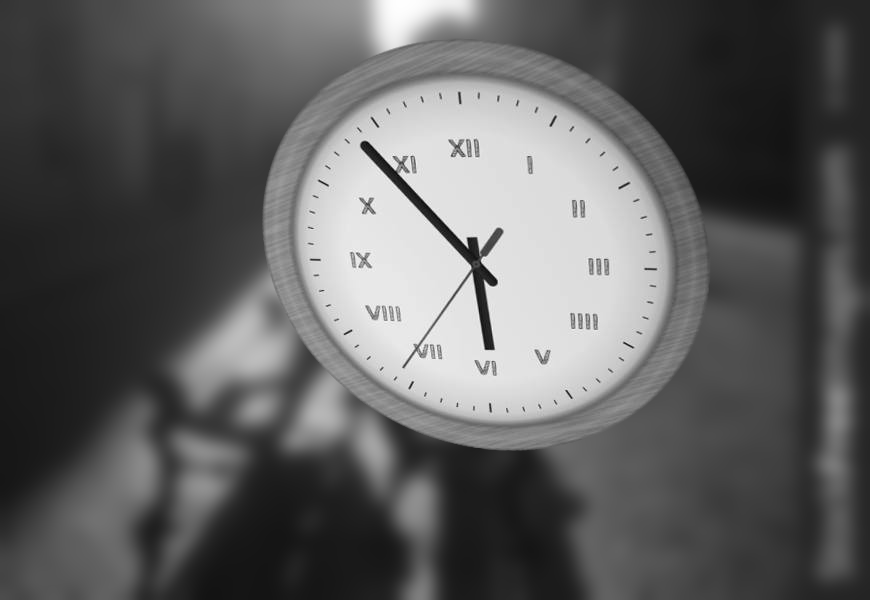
{"hour": 5, "minute": 53, "second": 36}
